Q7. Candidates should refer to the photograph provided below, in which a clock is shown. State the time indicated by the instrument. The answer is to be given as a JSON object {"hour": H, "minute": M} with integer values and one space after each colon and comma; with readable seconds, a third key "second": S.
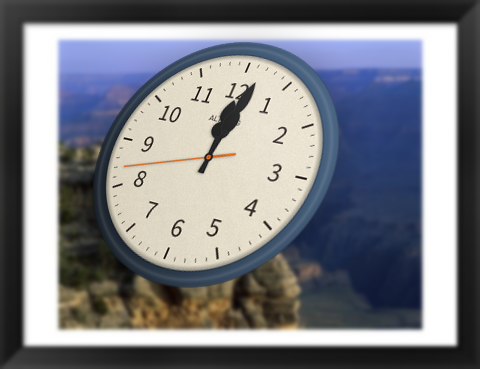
{"hour": 12, "minute": 1, "second": 42}
